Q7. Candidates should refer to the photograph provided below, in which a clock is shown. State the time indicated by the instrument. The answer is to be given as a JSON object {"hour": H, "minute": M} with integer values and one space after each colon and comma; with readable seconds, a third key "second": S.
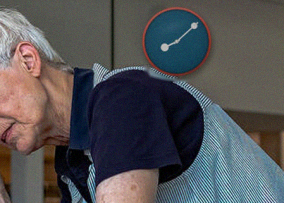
{"hour": 8, "minute": 8}
